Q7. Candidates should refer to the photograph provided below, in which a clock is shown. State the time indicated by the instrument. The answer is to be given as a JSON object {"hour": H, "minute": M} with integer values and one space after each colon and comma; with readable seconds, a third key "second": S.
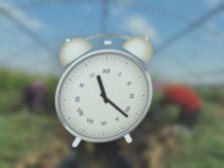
{"hour": 11, "minute": 22}
